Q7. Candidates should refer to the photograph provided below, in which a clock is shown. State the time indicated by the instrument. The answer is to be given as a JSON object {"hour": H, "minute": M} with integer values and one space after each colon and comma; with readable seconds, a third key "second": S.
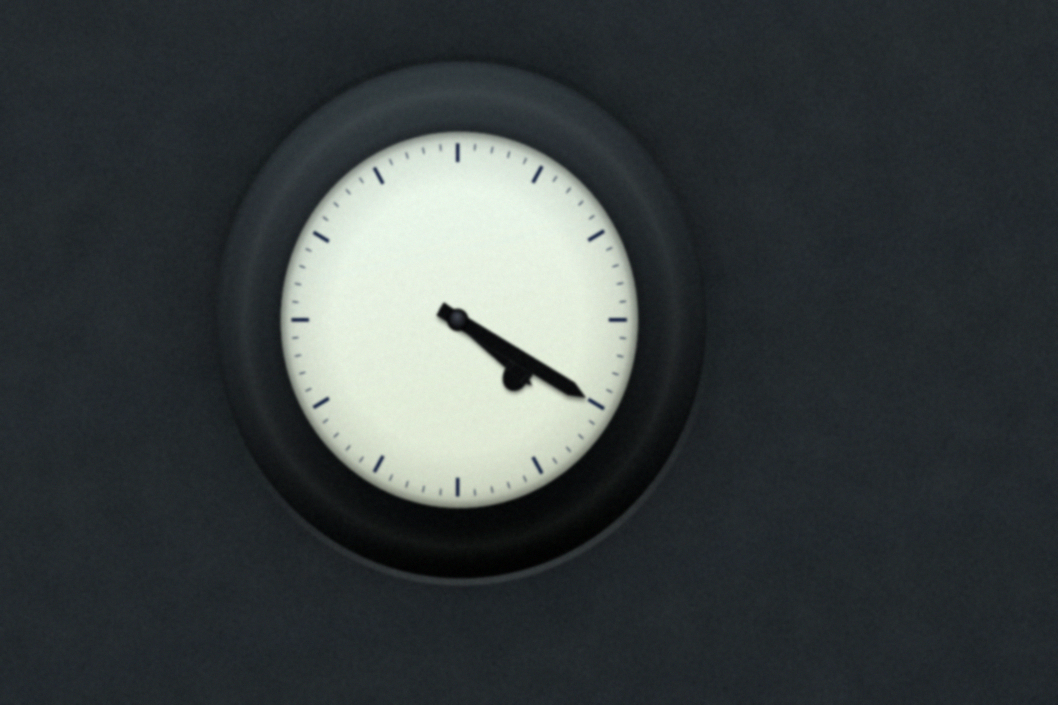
{"hour": 4, "minute": 20}
